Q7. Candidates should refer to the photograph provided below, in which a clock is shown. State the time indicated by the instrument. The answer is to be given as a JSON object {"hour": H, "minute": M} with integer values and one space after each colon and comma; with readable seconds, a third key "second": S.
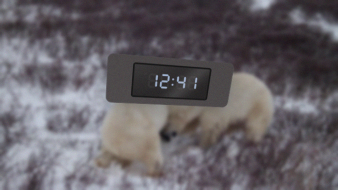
{"hour": 12, "minute": 41}
